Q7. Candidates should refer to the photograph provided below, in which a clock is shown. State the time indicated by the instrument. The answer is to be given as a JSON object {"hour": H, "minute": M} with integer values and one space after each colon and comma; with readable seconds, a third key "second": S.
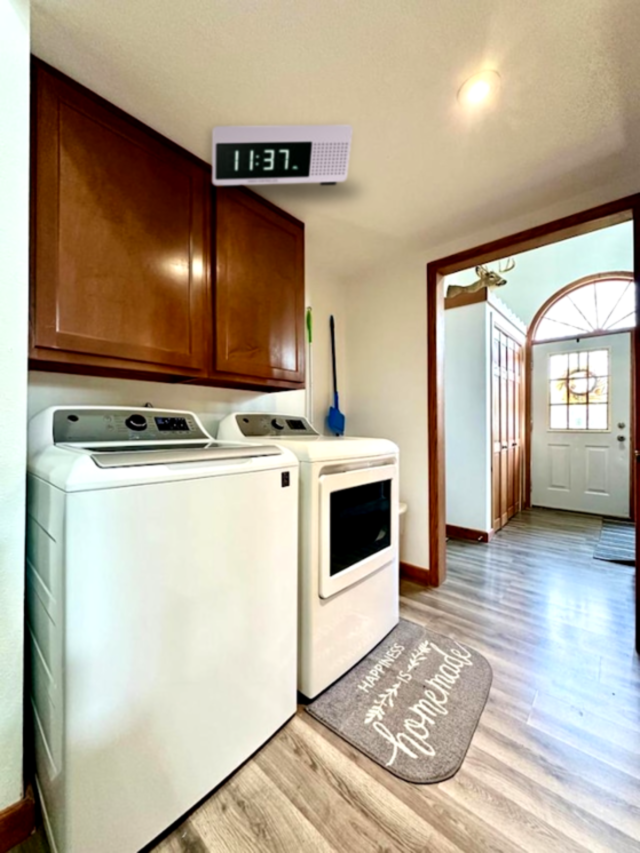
{"hour": 11, "minute": 37}
